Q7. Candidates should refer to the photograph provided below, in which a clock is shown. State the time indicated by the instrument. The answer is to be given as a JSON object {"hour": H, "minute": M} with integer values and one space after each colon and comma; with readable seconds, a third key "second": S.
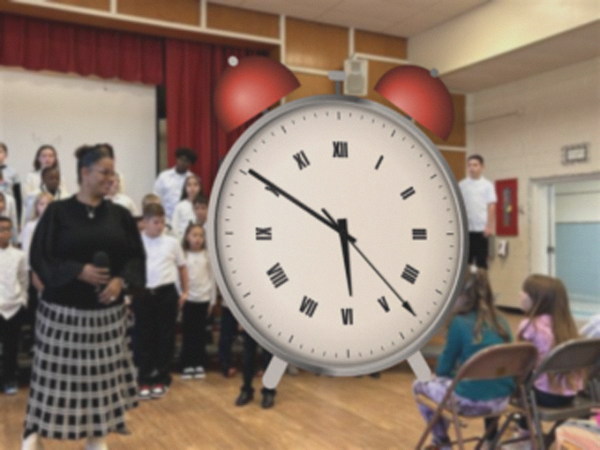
{"hour": 5, "minute": 50, "second": 23}
